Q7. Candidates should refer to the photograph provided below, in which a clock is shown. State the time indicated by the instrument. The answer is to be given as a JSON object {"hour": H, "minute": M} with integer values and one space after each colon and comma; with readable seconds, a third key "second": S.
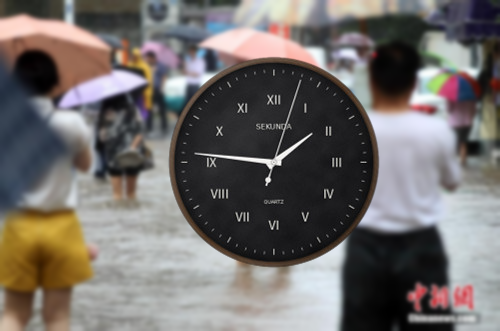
{"hour": 1, "minute": 46, "second": 3}
